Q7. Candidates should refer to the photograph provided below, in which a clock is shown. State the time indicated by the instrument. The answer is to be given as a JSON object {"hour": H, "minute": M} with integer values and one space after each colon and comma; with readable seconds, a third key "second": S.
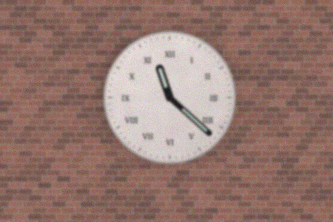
{"hour": 11, "minute": 22}
